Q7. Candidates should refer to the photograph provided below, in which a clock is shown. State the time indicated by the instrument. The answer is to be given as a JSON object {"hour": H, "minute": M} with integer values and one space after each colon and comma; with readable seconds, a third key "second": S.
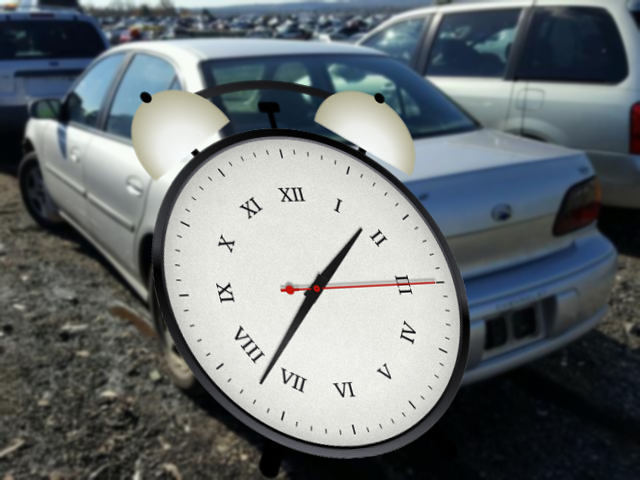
{"hour": 1, "minute": 37, "second": 15}
